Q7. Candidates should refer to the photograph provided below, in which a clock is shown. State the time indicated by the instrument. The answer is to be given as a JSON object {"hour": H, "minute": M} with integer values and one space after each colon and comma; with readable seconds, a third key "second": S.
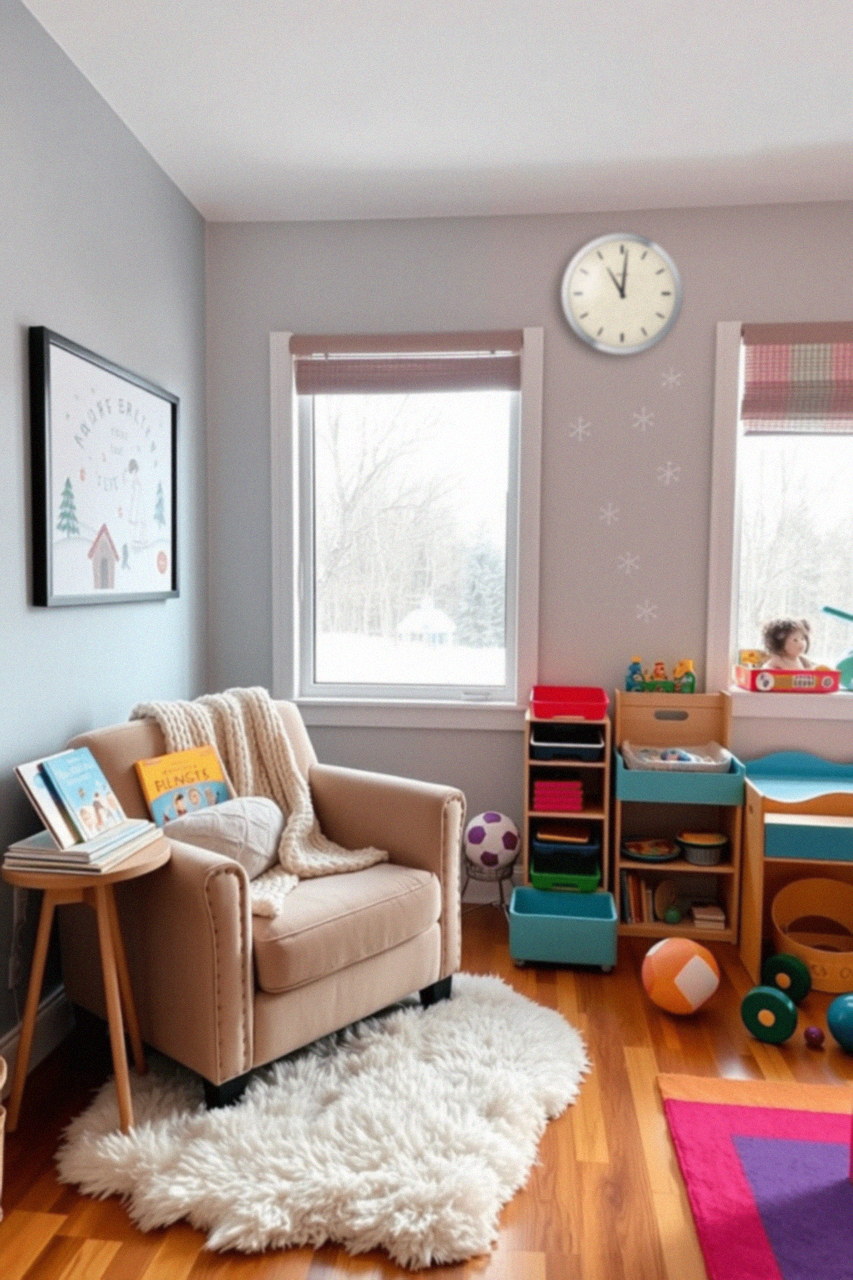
{"hour": 11, "minute": 1}
